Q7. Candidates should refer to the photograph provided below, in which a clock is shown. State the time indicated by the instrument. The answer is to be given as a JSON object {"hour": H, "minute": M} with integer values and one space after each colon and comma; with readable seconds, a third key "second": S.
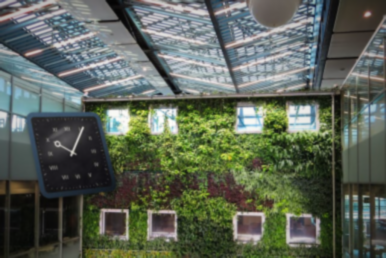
{"hour": 10, "minute": 6}
